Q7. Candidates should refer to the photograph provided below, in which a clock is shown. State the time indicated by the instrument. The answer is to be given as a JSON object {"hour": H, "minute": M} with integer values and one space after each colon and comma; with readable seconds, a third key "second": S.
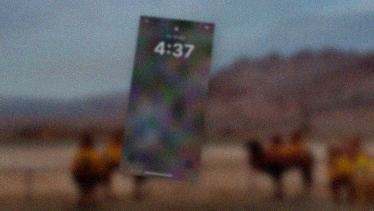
{"hour": 4, "minute": 37}
